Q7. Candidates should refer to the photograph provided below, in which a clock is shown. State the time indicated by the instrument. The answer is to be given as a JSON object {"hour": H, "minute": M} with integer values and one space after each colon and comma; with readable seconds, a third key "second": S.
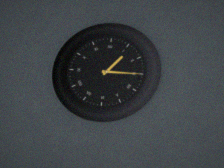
{"hour": 1, "minute": 15}
